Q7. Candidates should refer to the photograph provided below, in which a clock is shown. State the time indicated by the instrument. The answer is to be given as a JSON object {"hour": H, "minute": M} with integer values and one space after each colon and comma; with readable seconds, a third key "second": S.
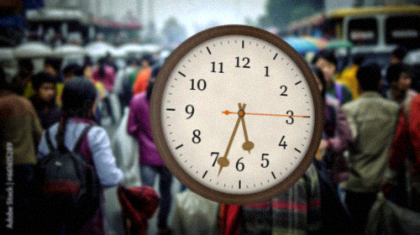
{"hour": 5, "minute": 33, "second": 15}
